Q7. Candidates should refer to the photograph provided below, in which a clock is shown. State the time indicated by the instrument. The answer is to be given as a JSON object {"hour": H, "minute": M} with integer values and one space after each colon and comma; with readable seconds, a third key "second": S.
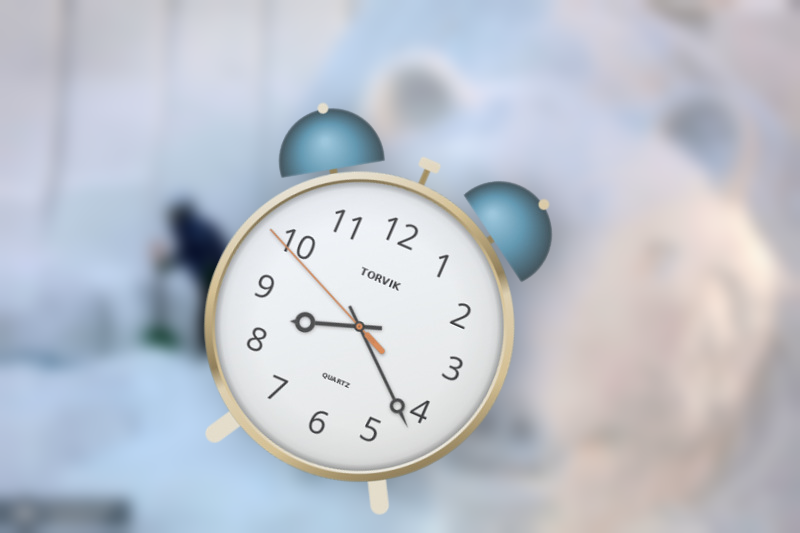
{"hour": 8, "minute": 21, "second": 49}
